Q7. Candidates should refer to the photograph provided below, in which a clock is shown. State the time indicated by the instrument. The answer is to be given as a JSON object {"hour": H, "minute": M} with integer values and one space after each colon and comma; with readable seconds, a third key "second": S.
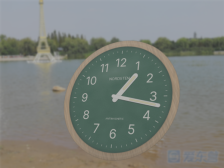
{"hour": 1, "minute": 17}
